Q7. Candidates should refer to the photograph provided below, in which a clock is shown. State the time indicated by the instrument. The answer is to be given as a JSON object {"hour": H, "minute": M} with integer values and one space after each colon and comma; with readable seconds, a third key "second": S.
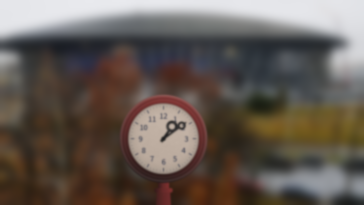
{"hour": 1, "minute": 9}
